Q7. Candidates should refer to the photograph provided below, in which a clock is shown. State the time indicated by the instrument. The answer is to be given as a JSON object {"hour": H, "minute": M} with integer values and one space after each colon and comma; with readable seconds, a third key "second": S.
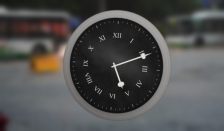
{"hour": 5, "minute": 11}
